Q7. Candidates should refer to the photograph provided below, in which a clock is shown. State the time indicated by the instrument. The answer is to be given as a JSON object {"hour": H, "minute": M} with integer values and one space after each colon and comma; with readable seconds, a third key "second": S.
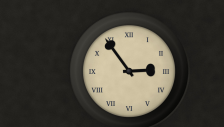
{"hour": 2, "minute": 54}
